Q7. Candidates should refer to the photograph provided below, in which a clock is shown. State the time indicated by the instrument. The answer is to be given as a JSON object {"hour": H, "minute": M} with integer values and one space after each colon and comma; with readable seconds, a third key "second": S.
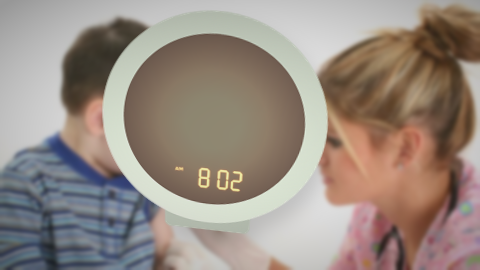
{"hour": 8, "minute": 2}
